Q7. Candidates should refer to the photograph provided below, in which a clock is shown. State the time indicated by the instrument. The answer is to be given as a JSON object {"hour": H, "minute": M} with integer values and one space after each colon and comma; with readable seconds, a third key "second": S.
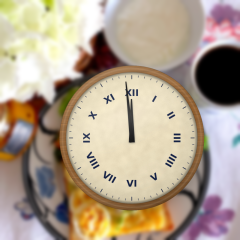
{"hour": 11, "minute": 59}
